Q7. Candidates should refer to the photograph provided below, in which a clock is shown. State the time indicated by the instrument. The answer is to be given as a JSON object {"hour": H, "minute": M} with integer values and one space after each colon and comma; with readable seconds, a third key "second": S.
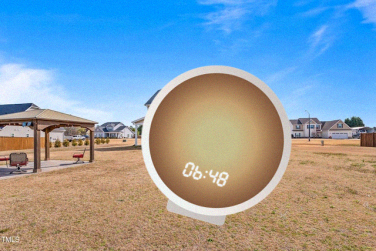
{"hour": 6, "minute": 48}
